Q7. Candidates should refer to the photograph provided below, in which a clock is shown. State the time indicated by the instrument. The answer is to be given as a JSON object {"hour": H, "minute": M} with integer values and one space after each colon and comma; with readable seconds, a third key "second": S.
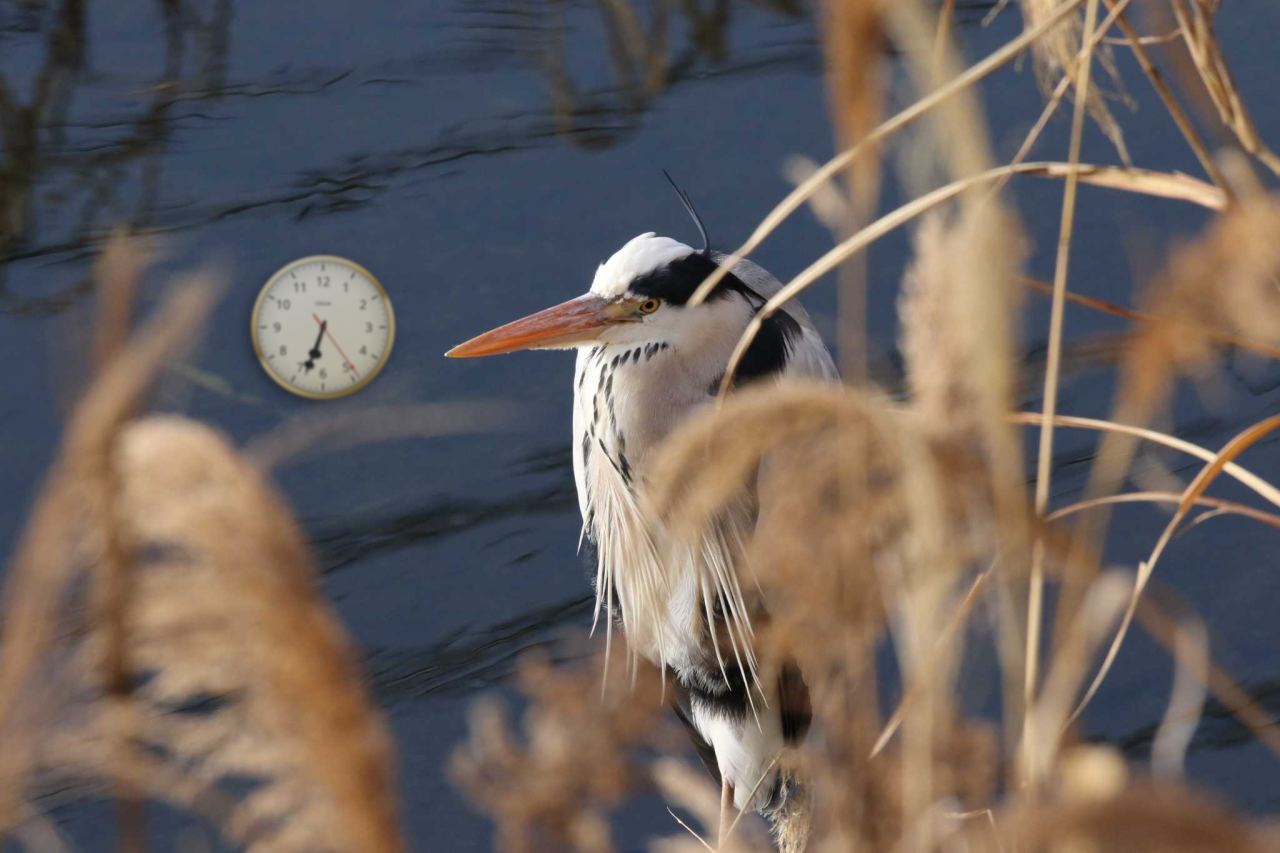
{"hour": 6, "minute": 33, "second": 24}
